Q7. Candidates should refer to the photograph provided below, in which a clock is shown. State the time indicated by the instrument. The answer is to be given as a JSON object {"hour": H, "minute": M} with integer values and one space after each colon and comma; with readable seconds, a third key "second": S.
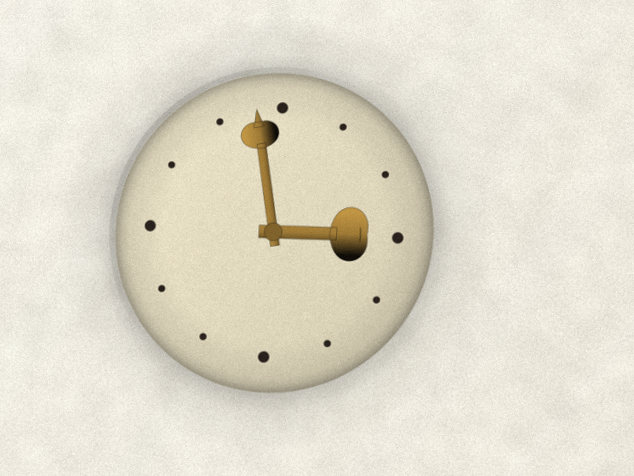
{"hour": 2, "minute": 58}
